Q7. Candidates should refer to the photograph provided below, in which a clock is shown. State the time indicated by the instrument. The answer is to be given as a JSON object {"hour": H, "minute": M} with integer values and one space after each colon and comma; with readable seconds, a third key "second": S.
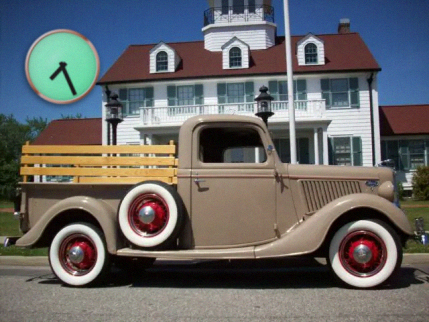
{"hour": 7, "minute": 26}
